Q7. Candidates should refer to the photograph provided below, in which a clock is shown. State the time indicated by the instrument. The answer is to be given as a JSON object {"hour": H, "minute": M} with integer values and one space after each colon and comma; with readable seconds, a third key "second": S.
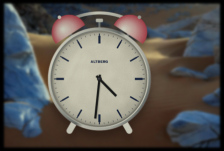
{"hour": 4, "minute": 31}
